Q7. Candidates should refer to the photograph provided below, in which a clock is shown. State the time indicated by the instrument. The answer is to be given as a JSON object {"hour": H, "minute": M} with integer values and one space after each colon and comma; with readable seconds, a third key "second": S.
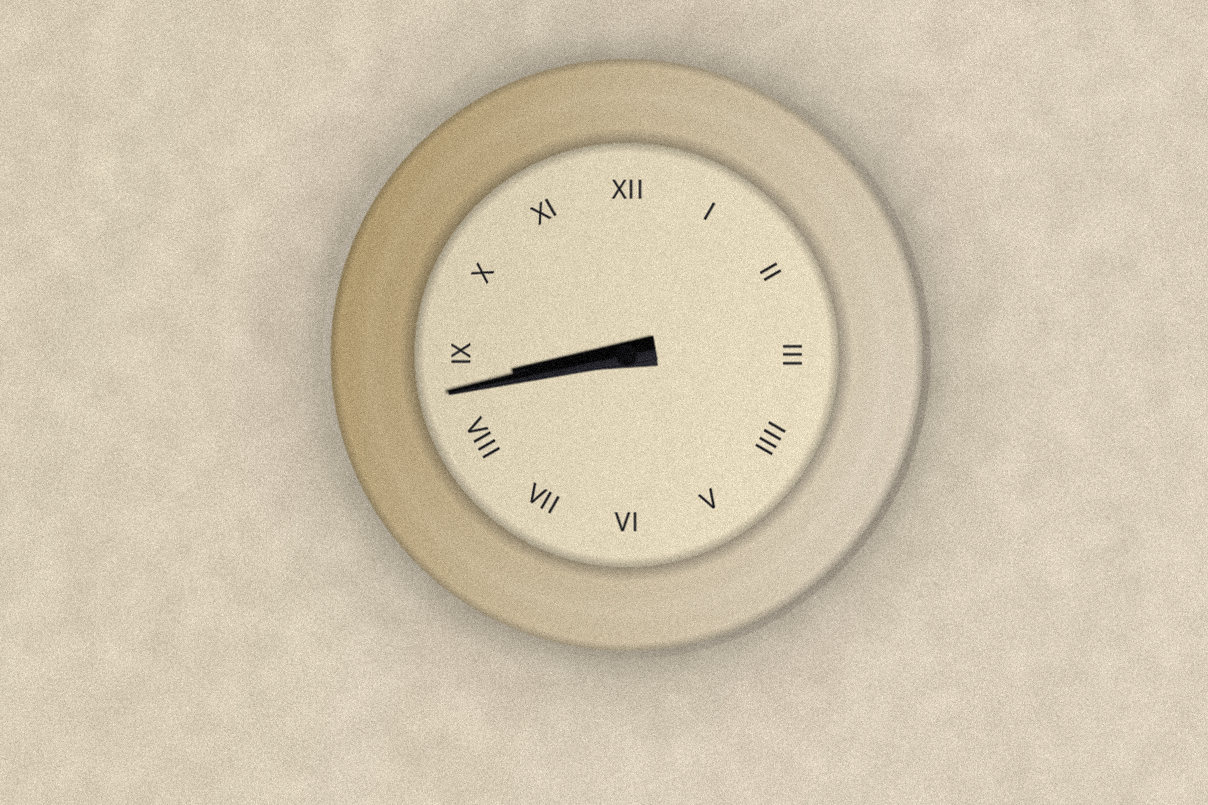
{"hour": 8, "minute": 43}
